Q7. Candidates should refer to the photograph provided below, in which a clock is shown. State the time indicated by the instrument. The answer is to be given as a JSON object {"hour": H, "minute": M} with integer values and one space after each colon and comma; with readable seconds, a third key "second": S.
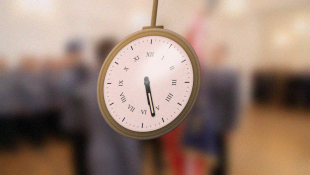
{"hour": 5, "minute": 27}
